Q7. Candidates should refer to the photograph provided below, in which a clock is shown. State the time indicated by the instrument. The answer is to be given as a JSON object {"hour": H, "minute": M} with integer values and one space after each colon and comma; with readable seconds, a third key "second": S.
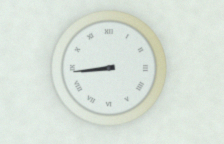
{"hour": 8, "minute": 44}
